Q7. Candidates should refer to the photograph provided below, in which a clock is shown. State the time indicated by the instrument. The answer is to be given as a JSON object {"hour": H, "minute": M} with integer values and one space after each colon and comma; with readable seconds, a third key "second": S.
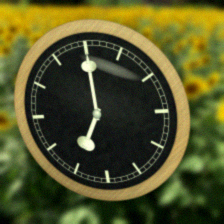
{"hour": 7, "minute": 0}
